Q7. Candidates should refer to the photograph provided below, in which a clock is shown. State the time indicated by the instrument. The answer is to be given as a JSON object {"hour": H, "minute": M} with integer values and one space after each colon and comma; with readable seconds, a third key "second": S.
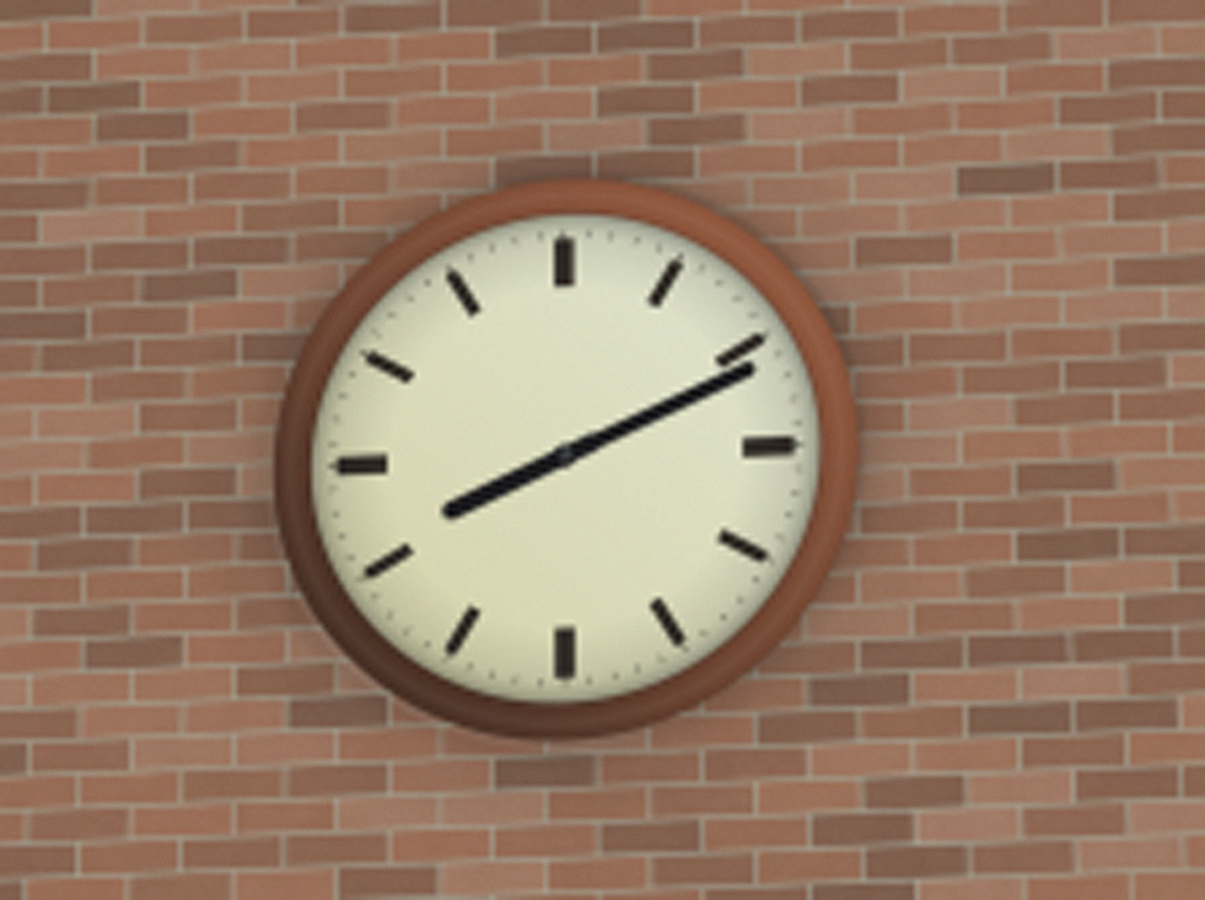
{"hour": 8, "minute": 11}
